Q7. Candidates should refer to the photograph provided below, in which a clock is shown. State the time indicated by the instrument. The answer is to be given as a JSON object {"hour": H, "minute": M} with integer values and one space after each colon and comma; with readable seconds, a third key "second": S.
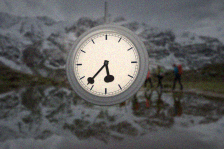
{"hour": 5, "minute": 37}
